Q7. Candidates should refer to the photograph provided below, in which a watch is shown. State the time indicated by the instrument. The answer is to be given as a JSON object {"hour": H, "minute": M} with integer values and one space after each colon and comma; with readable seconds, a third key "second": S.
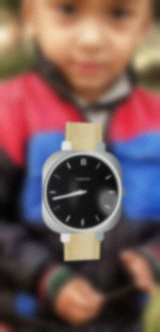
{"hour": 8, "minute": 43}
